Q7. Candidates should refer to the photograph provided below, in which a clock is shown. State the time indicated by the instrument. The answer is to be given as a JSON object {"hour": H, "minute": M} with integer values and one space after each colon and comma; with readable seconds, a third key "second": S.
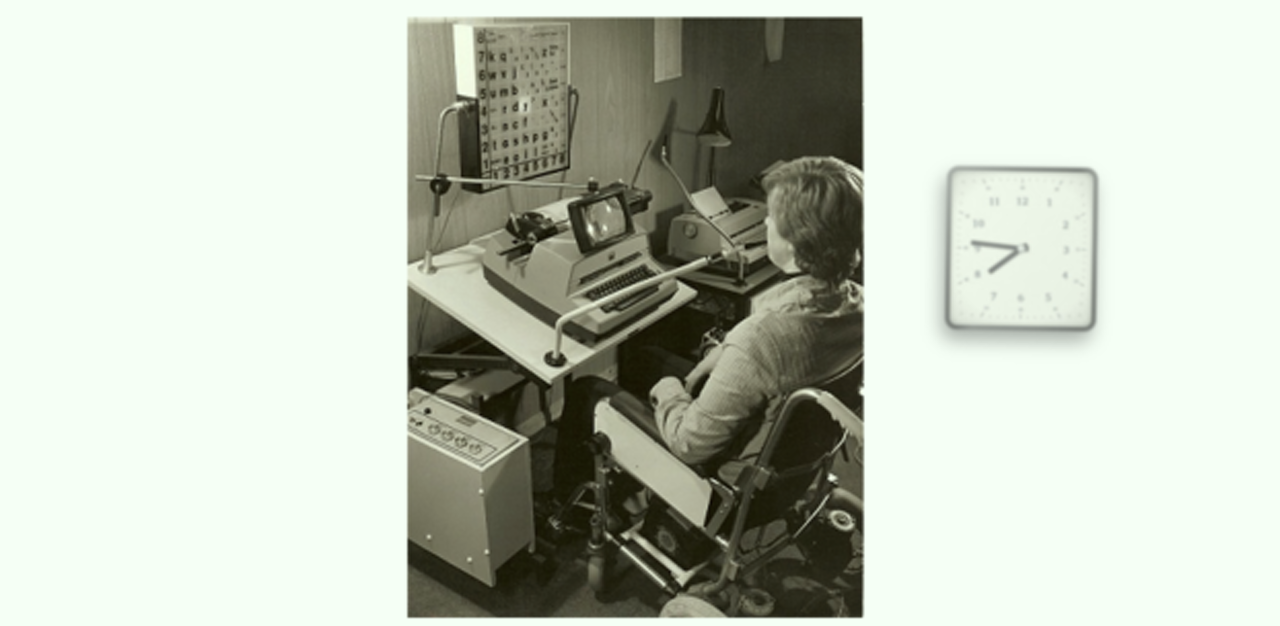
{"hour": 7, "minute": 46}
